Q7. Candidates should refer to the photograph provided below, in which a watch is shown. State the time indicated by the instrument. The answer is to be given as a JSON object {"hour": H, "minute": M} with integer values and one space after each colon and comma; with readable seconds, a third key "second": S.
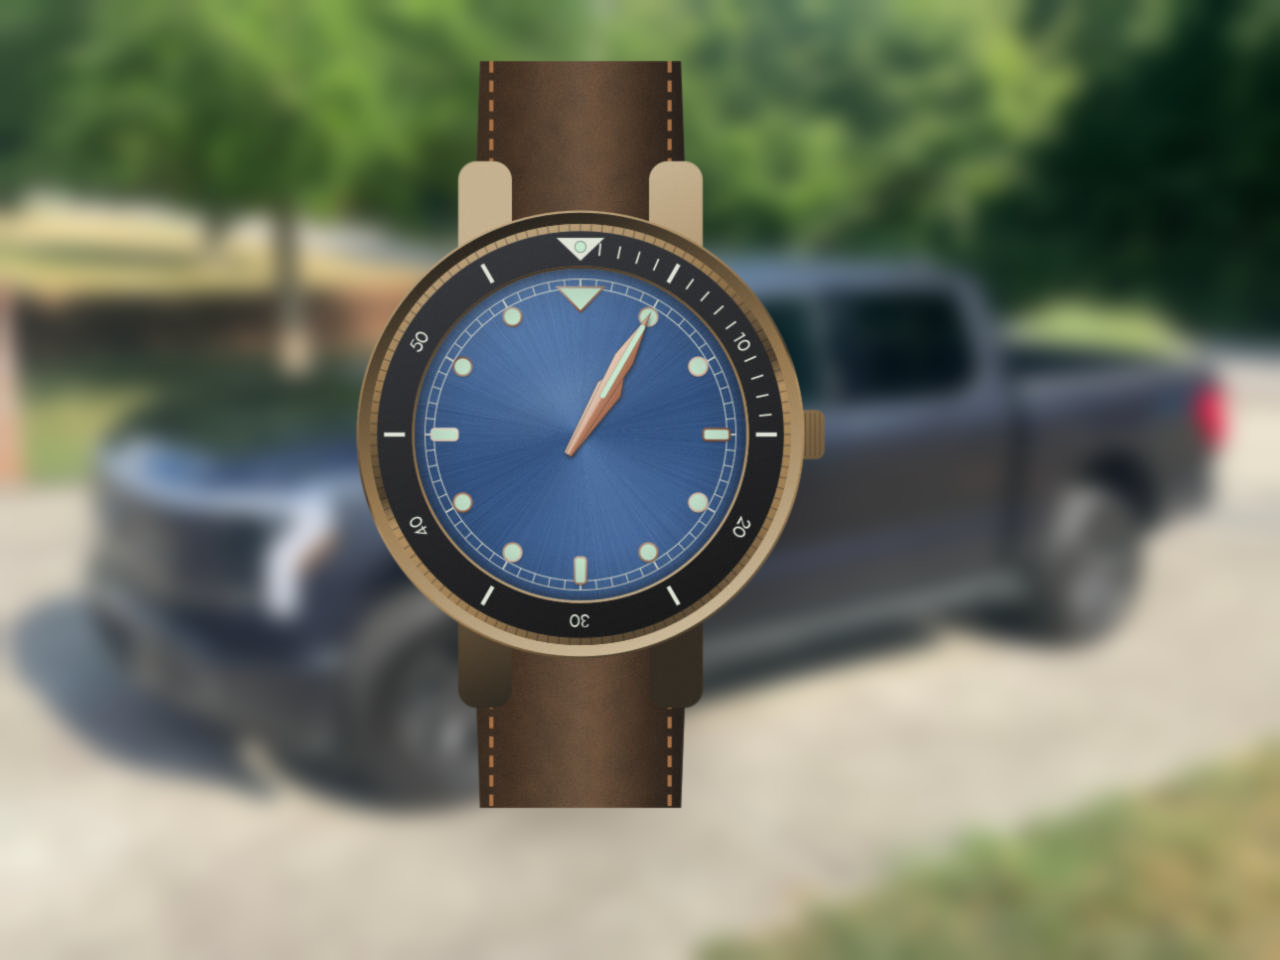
{"hour": 1, "minute": 5}
